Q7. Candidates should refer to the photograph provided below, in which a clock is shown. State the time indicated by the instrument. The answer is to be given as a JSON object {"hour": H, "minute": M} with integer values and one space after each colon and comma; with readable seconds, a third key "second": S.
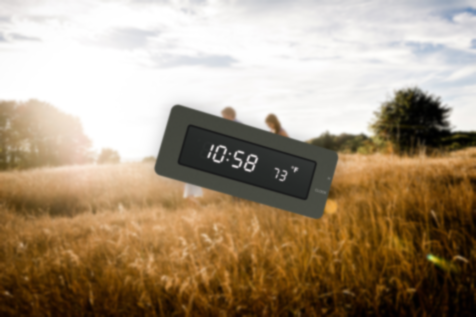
{"hour": 10, "minute": 58}
